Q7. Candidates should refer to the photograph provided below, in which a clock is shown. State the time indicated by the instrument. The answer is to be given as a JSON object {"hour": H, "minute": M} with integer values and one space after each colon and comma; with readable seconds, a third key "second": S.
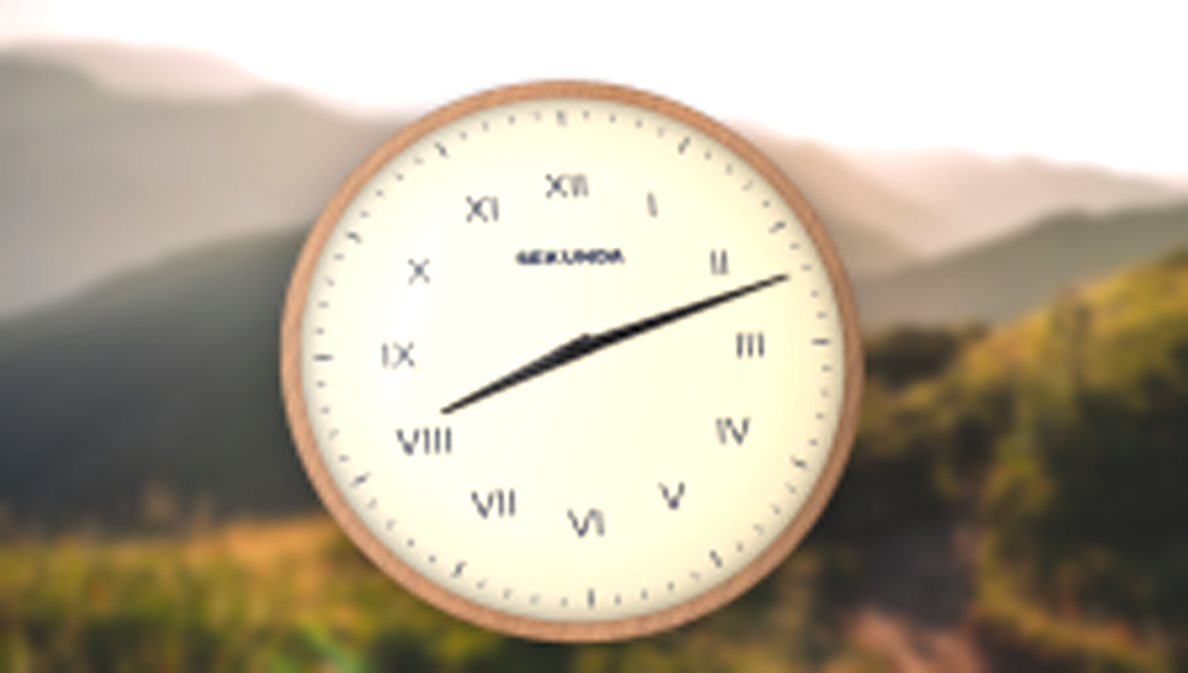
{"hour": 8, "minute": 12}
